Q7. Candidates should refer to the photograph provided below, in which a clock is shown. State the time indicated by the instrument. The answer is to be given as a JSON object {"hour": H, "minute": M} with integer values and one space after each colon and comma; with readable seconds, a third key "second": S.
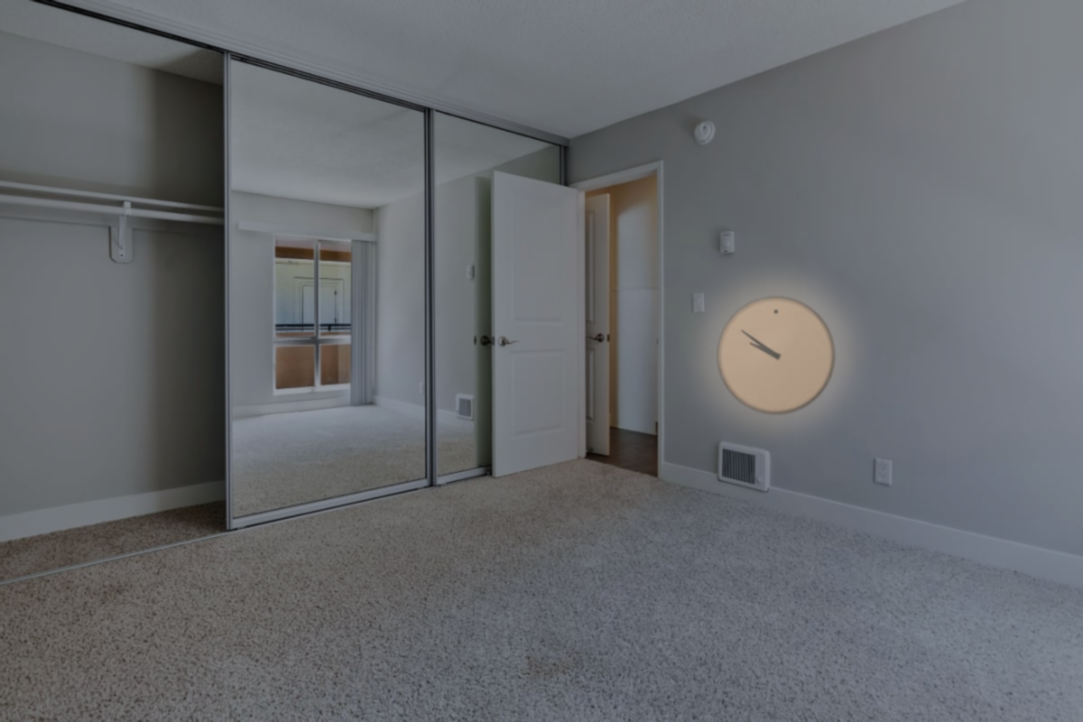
{"hour": 9, "minute": 51}
